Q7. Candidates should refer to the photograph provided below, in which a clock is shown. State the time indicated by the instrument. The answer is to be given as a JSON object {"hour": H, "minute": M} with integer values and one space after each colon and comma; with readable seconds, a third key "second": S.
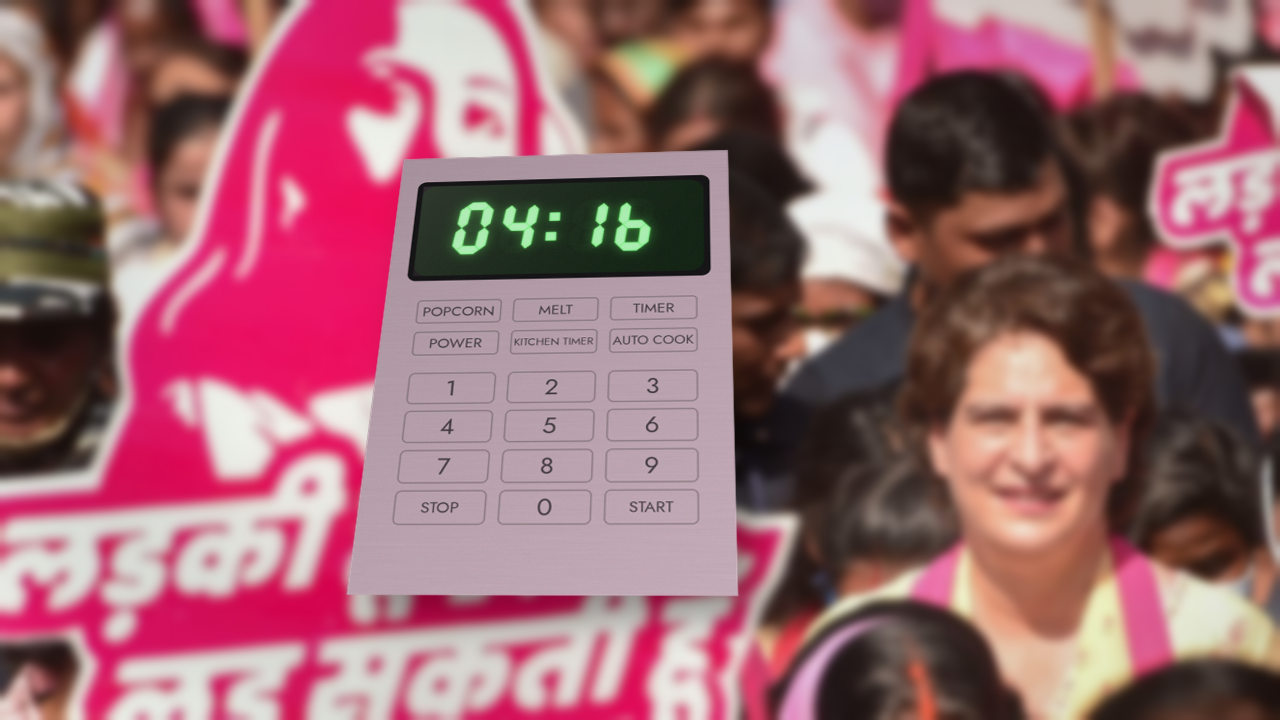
{"hour": 4, "minute": 16}
